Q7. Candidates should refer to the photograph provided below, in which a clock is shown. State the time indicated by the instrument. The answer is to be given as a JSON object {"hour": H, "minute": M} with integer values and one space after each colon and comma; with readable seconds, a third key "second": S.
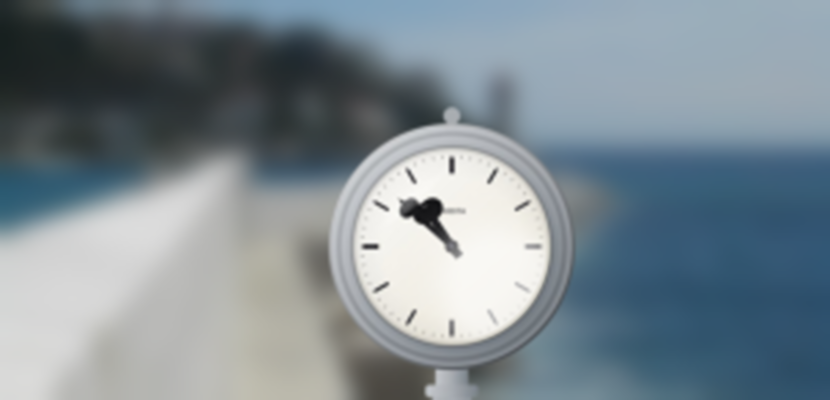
{"hour": 10, "minute": 52}
